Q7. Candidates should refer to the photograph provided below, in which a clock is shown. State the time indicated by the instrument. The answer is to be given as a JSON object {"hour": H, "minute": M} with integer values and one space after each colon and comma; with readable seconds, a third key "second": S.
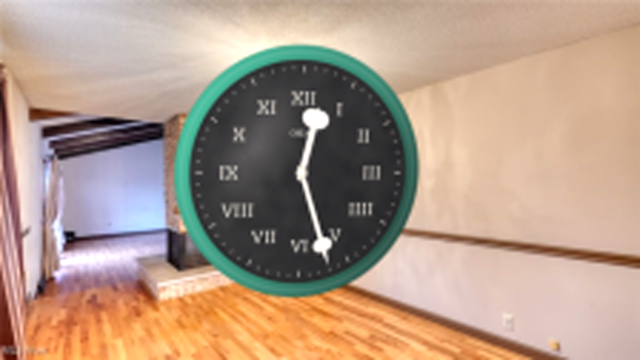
{"hour": 12, "minute": 27}
